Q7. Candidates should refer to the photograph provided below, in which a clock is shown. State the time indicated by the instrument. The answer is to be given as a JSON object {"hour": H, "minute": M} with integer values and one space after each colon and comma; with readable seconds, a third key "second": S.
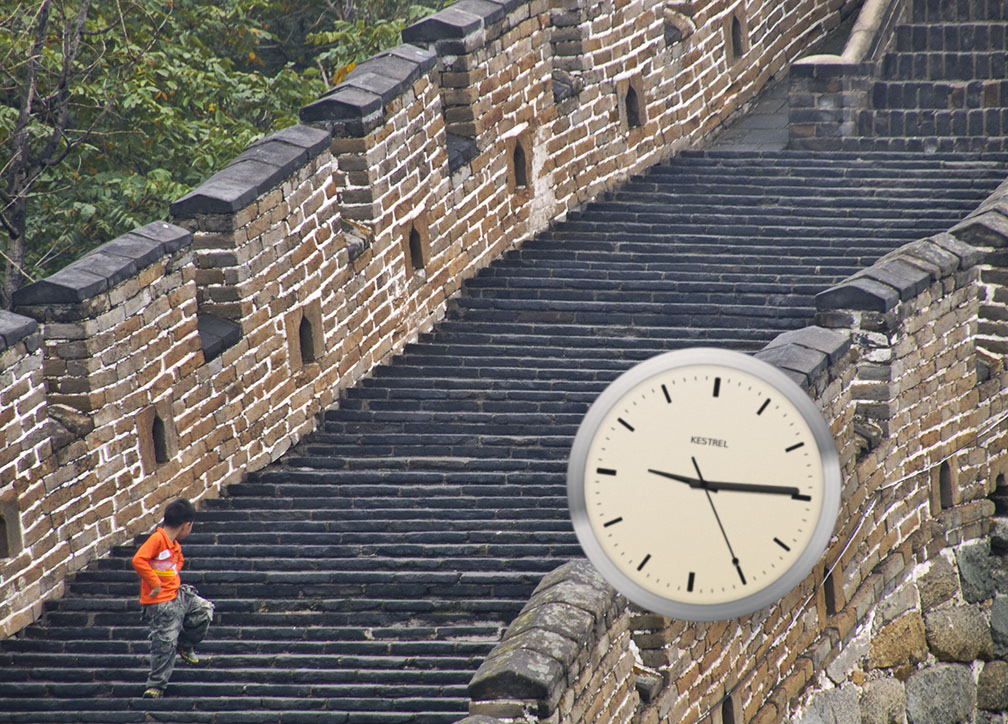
{"hour": 9, "minute": 14, "second": 25}
